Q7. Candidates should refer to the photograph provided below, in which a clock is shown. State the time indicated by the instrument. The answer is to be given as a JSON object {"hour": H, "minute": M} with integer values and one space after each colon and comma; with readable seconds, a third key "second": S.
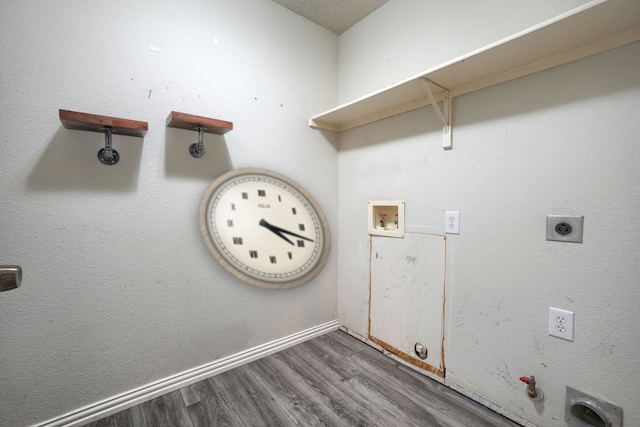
{"hour": 4, "minute": 18}
